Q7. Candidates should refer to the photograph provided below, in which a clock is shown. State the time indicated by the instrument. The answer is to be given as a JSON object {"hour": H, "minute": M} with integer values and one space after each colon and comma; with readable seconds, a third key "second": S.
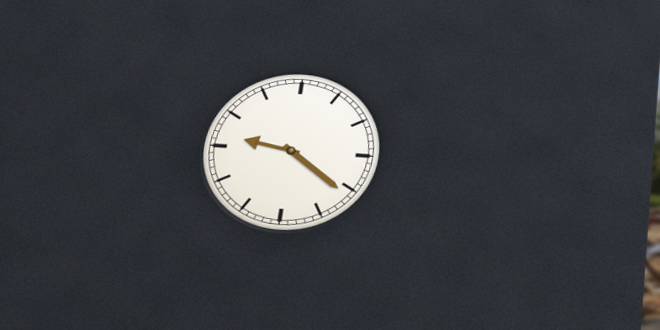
{"hour": 9, "minute": 21}
